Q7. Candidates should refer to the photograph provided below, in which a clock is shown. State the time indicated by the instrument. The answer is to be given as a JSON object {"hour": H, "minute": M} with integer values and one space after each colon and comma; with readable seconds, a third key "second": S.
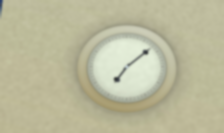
{"hour": 7, "minute": 8}
